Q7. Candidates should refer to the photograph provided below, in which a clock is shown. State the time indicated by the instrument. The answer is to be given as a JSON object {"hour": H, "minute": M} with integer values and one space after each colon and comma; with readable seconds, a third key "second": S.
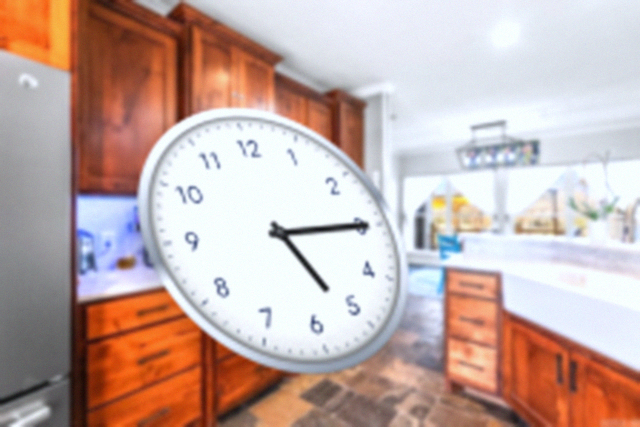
{"hour": 5, "minute": 15}
